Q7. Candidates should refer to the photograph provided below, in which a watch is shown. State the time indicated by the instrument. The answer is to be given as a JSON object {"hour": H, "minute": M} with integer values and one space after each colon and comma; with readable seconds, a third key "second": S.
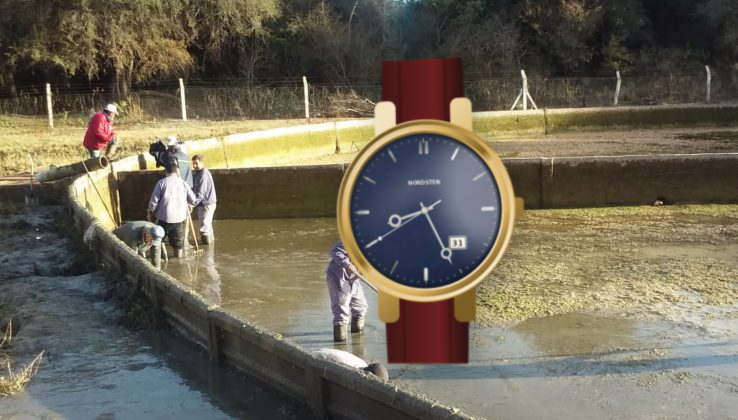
{"hour": 8, "minute": 25, "second": 40}
